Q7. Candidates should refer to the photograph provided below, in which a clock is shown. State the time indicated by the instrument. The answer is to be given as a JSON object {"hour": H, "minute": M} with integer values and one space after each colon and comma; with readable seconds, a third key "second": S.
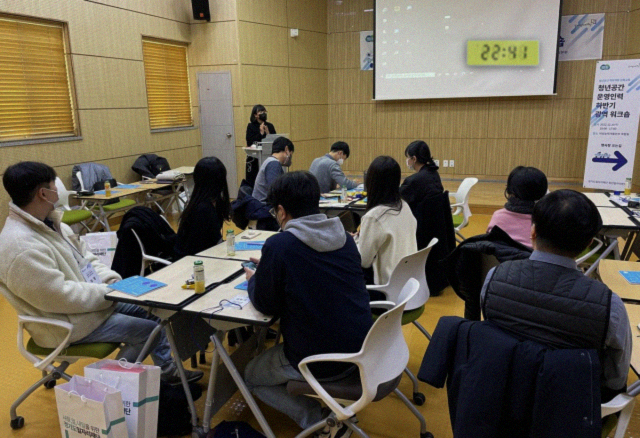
{"hour": 22, "minute": 41}
